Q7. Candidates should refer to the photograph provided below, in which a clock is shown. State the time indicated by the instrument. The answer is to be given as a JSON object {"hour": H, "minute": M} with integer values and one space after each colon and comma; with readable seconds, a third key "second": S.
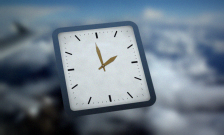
{"hour": 1, "minute": 59}
